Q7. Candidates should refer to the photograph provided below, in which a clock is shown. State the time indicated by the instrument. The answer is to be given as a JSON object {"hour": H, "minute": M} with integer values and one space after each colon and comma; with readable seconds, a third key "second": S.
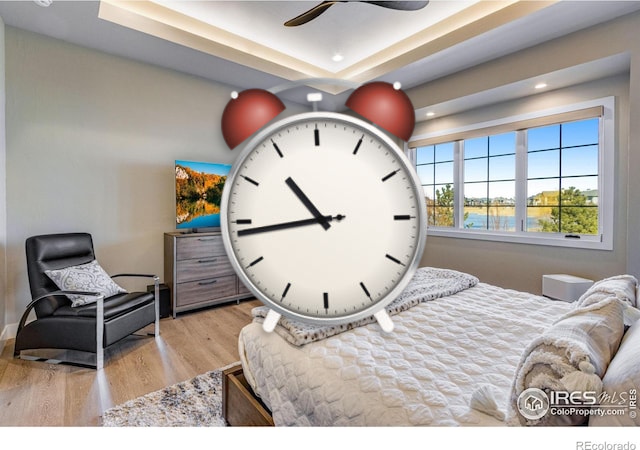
{"hour": 10, "minute": 43, "second": 44}
